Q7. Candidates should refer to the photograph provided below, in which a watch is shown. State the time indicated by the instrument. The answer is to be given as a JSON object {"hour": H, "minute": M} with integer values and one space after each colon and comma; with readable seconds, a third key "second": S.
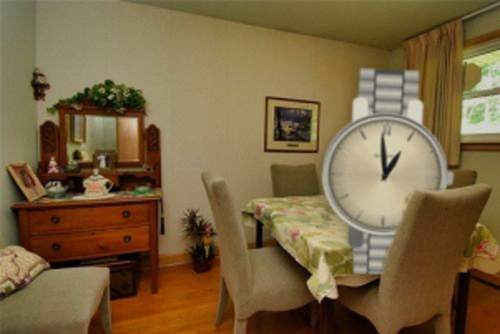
{"hour": 12, "minute": 59}
